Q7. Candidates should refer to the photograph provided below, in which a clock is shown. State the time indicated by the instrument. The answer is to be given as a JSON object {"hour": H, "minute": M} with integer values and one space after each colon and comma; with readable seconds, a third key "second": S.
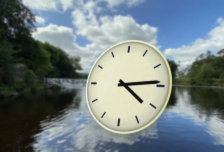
{"hour": 4, "minute": 14}
